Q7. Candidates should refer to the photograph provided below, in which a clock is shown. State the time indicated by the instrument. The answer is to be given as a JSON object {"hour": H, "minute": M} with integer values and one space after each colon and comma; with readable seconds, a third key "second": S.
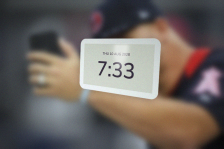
{"hour": 7, "minute": 33}
